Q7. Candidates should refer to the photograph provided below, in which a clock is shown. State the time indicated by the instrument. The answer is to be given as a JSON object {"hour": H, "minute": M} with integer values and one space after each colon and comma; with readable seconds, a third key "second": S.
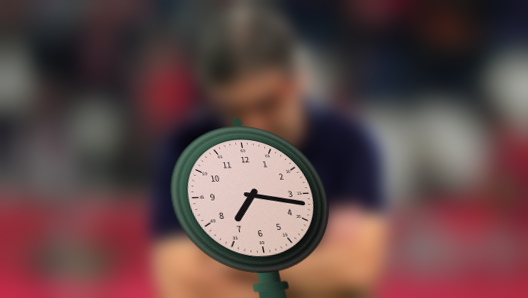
{"hour": 7, "minute": 17}
